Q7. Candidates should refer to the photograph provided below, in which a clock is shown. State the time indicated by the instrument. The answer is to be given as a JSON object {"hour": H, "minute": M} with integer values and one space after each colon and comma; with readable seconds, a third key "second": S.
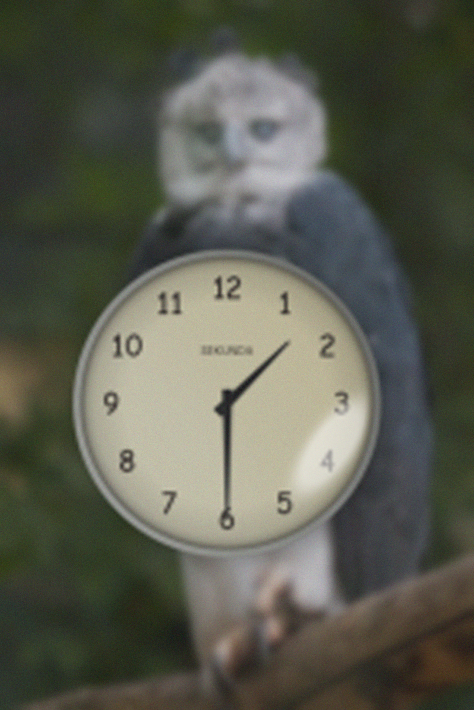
{"hour": 1, "minute": 30}
